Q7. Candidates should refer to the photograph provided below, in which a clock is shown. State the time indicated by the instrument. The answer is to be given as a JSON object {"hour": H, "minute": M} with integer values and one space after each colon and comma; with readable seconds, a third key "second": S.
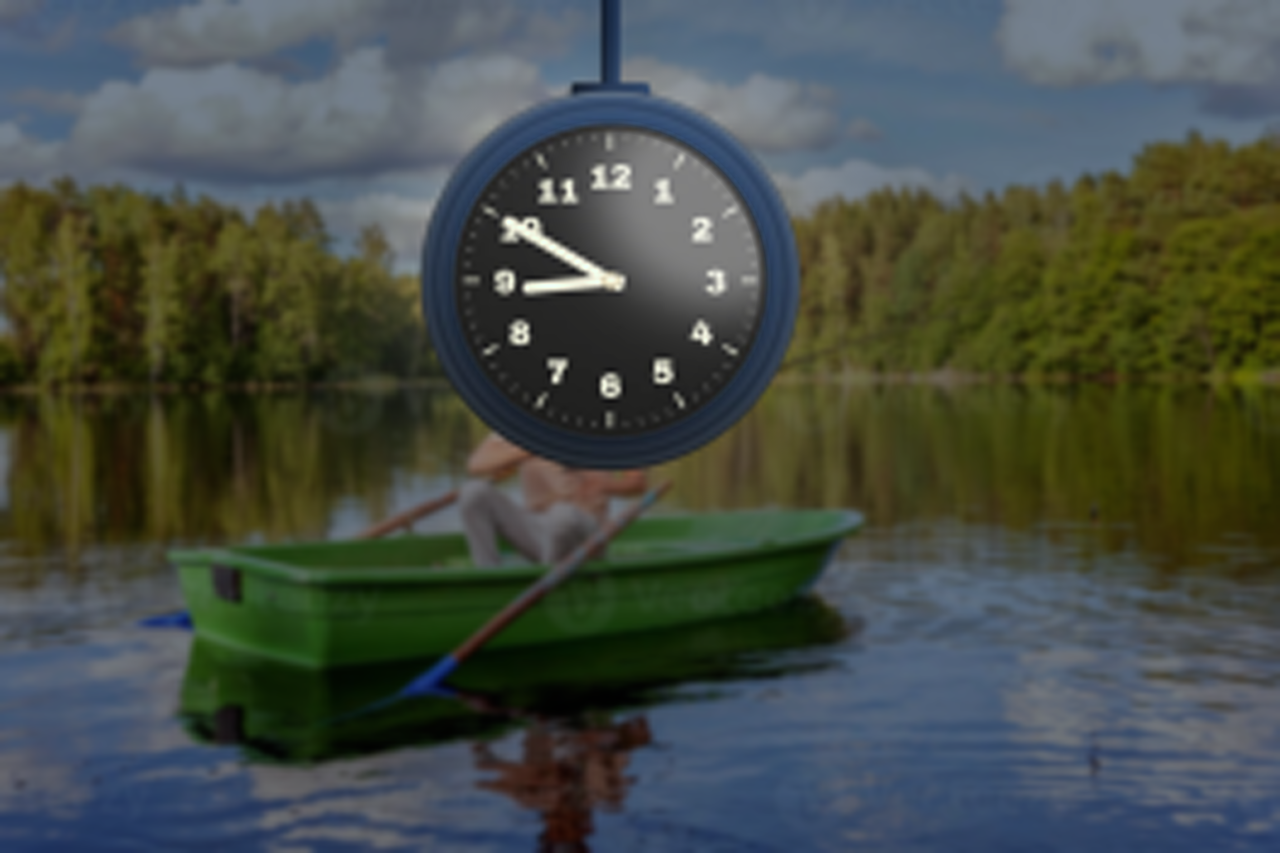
{"hour": 8, "minute": 50}
